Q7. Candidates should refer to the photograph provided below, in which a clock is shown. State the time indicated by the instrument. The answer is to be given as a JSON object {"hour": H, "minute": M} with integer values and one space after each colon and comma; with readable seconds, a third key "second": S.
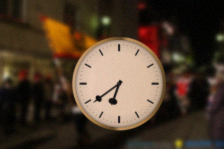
{"hour": 6, "minute": 39}
